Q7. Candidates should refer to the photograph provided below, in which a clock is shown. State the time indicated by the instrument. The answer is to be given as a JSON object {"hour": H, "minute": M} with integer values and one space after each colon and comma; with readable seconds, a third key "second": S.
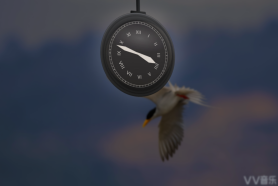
{"hour": 3, "minute": 48}
